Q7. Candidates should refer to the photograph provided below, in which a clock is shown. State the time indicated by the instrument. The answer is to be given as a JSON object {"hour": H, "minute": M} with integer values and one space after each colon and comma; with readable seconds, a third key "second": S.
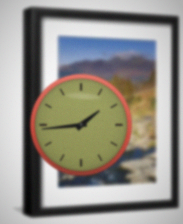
{"hour": 1, "minute": 44}
